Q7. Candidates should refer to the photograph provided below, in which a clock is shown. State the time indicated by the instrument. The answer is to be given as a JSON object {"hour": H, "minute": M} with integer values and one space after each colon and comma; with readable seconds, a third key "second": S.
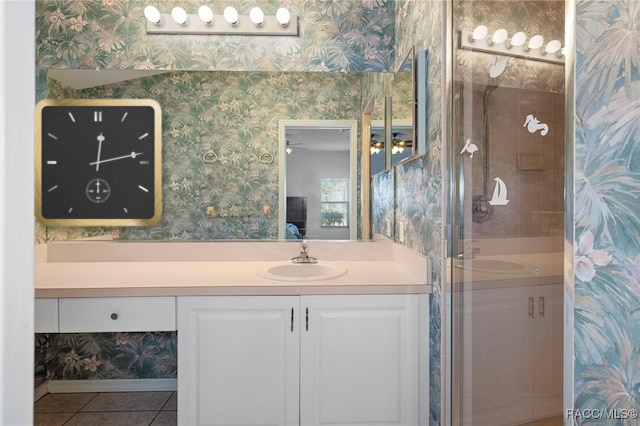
{"hour": 12, "minute": 13}
